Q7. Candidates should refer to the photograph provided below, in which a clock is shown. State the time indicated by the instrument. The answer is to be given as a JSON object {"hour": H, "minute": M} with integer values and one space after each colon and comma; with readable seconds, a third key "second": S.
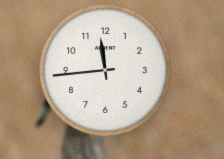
{"hour": 11, "minute": 44}
